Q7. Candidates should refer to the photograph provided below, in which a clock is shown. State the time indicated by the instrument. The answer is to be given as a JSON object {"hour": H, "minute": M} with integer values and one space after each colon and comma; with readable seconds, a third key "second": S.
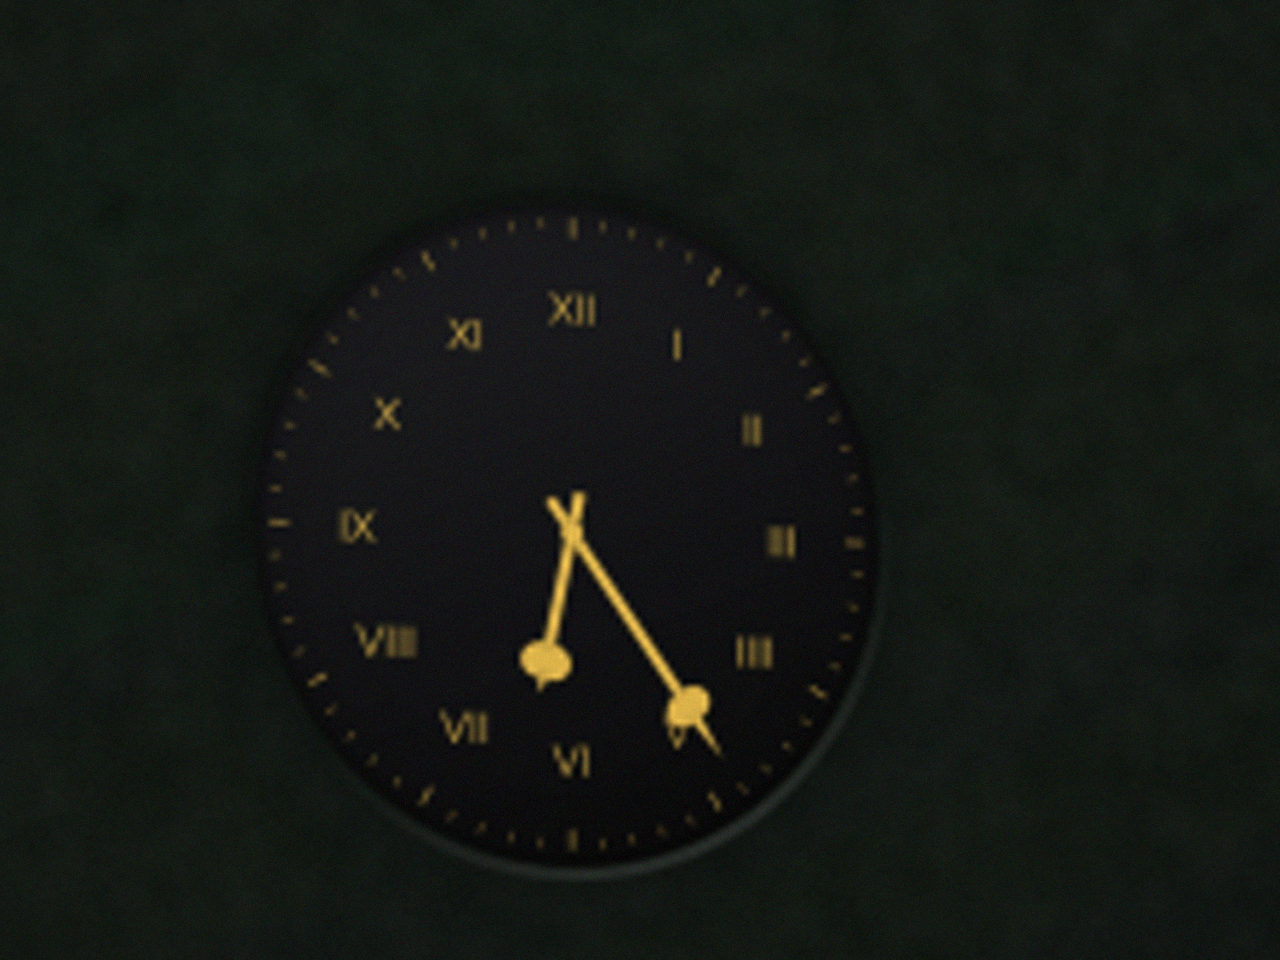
{"hour": 6, "minute": 24}
